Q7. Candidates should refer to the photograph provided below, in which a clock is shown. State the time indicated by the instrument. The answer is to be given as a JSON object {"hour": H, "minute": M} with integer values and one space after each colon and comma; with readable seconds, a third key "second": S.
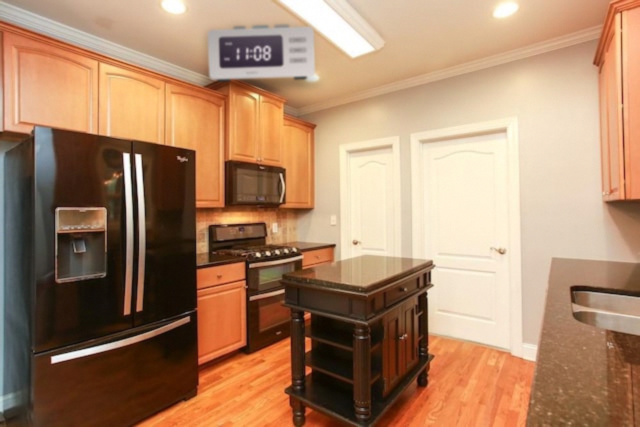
{"hour": 11, "minute": 8}
